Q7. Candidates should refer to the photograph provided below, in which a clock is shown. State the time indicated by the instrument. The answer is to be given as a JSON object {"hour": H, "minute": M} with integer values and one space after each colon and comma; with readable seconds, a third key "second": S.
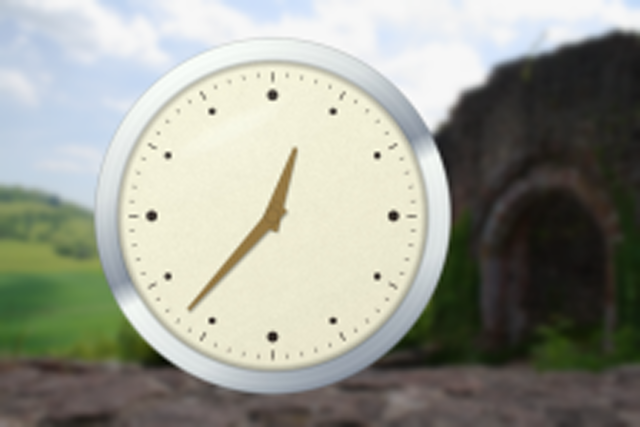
{"hour": 12, "minute": 37}
